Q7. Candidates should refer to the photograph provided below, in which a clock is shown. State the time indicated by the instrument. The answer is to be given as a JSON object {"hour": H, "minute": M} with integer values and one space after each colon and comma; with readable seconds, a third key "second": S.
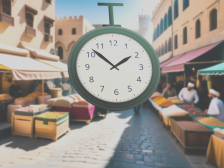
{"hour": 1, "minute": 52}
